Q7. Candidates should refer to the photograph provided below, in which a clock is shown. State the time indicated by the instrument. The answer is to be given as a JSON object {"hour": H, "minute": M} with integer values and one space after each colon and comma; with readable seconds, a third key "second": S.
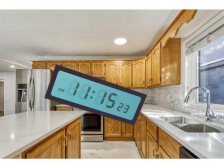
{"hour": 11, "minute": 15, "second": 23}
